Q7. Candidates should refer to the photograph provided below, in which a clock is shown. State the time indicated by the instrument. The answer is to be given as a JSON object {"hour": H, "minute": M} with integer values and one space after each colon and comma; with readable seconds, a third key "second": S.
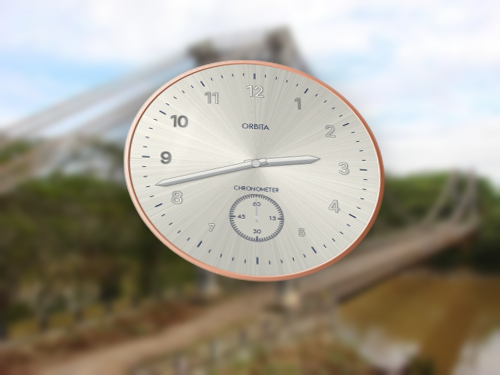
{"hour": 2, "minute": 42}
